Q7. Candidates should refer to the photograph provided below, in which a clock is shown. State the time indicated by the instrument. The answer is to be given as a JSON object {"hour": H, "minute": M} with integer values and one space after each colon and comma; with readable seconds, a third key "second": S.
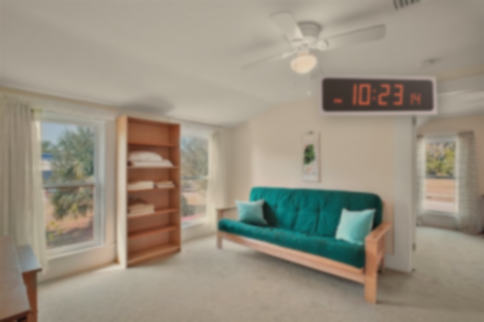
{"hour": 10, "minute": 23}
